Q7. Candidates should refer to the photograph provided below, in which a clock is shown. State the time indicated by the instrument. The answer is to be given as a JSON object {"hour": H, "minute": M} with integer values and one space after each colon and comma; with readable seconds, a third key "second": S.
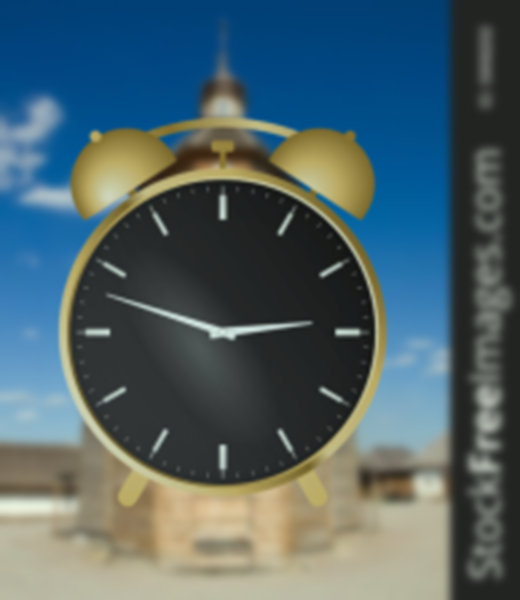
{"hour": 2, "minute": 48}
